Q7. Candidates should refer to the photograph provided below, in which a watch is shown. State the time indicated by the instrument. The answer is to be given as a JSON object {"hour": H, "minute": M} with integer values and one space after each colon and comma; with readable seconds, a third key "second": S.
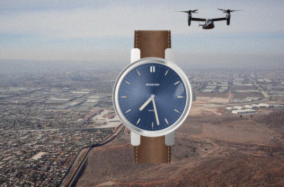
{"hour": 7, "minute": 28}
